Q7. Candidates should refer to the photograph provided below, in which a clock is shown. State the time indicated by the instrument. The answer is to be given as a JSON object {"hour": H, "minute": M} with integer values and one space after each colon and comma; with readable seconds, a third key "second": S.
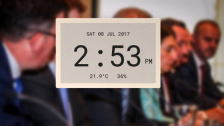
{"hour": 2, "minute": 53}
